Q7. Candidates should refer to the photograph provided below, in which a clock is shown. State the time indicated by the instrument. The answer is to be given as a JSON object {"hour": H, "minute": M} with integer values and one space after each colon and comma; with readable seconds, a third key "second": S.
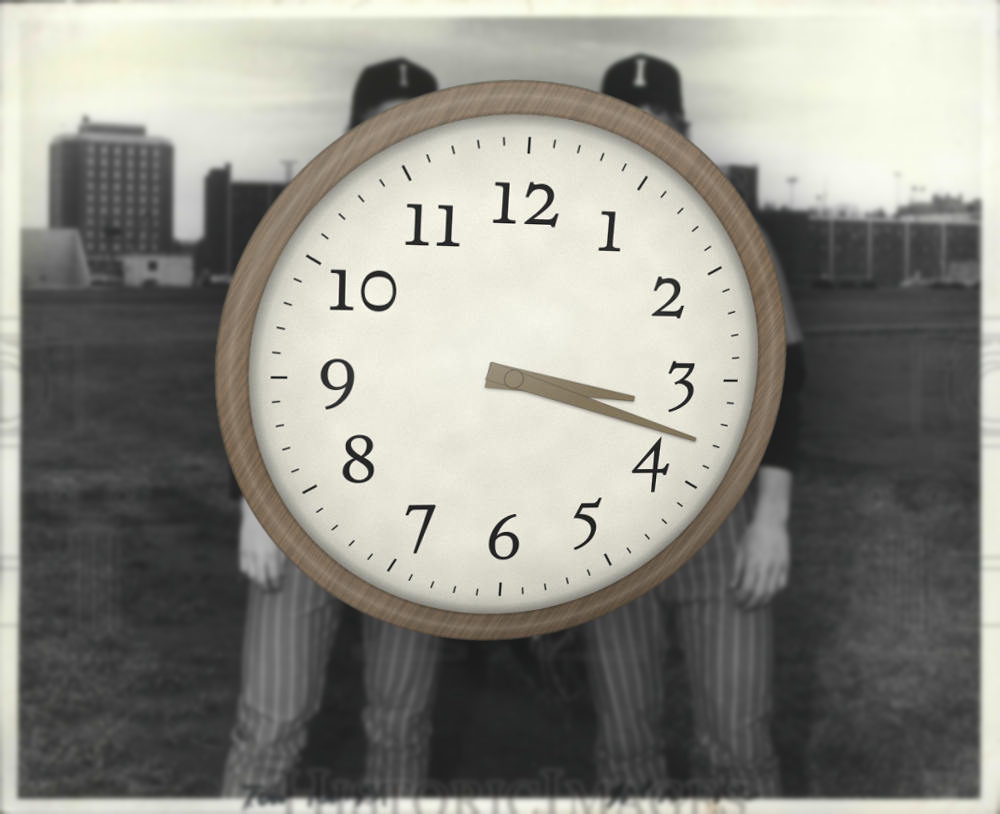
{"hour": 3, "minute": 18}
